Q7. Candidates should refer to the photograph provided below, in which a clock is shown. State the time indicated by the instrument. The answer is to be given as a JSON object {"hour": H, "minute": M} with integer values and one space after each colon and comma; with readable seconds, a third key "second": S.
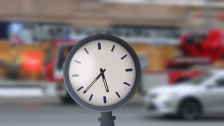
{"hour": 5, "minute": 38}
